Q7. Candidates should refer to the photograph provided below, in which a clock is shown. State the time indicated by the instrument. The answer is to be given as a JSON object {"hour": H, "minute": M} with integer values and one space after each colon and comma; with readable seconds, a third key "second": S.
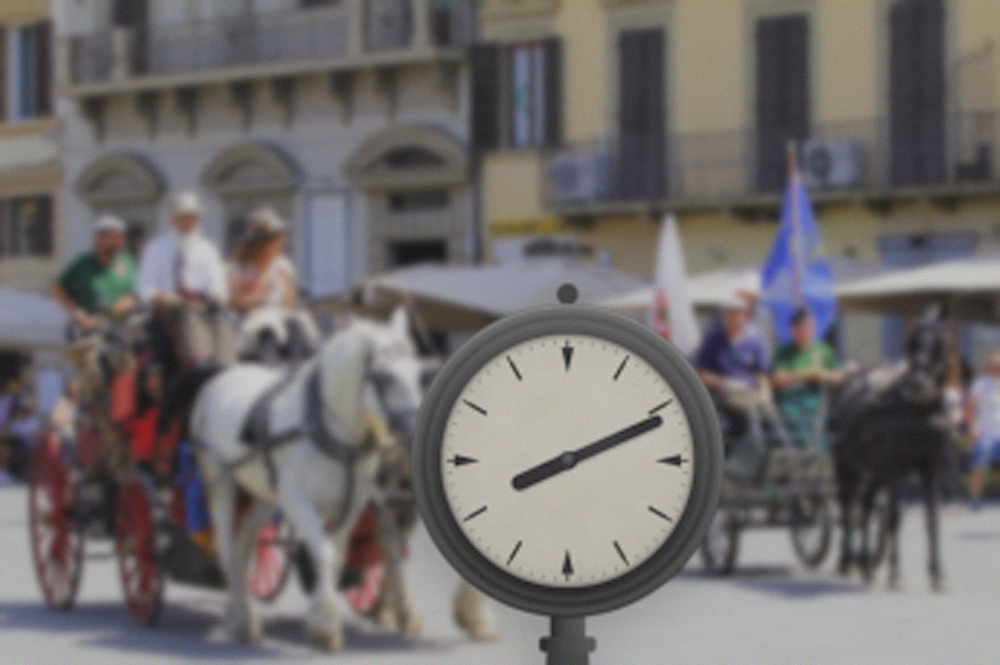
{"hour": 8, "minute": 11}
